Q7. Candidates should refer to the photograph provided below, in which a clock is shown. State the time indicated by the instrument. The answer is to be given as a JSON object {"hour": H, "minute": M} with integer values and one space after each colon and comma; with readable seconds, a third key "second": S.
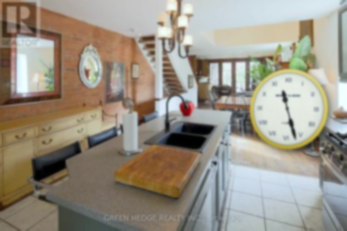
{"hour": 11, "minute": 27}
